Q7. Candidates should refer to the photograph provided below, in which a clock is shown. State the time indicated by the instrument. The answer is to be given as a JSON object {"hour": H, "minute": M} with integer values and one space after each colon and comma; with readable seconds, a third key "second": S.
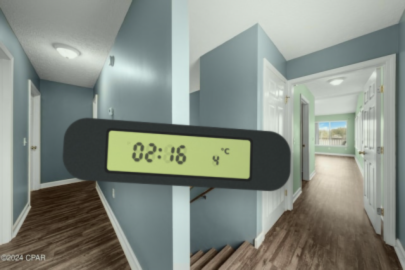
{"hour": 2, "minute": 16}
